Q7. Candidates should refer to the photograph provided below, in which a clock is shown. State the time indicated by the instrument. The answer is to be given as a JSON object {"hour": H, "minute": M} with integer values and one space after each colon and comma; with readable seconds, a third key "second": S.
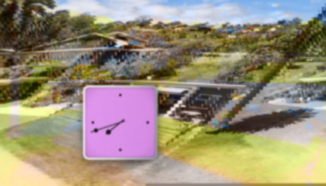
{"hour": 7, "minute": 42}
